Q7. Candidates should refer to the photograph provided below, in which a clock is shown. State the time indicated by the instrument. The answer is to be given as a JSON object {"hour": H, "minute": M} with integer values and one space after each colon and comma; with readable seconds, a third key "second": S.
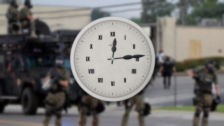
{"hour": 12, "minute": 14}
